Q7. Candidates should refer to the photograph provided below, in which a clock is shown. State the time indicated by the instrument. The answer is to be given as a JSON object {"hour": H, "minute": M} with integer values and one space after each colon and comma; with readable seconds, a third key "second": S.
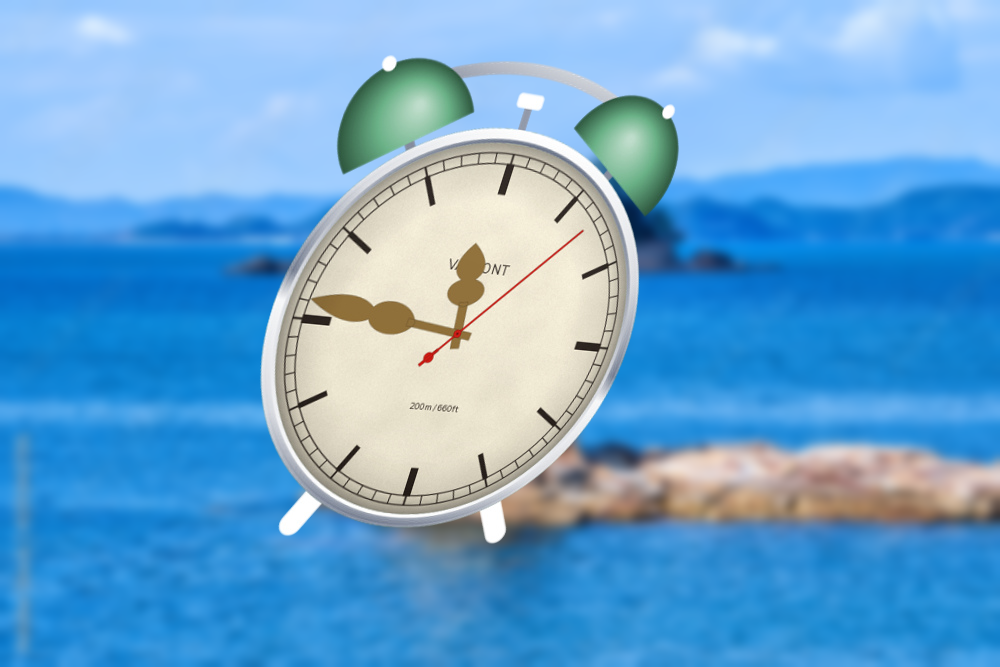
{"hour": 11, "minute": 46, "second": 7}
